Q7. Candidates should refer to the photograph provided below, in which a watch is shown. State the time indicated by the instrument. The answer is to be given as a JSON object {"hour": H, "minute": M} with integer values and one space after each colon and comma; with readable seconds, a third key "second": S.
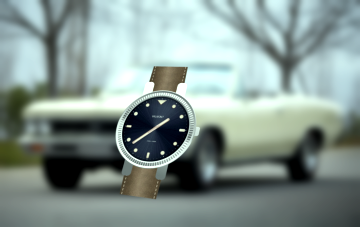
{"hour": 1, "minute": 38}
